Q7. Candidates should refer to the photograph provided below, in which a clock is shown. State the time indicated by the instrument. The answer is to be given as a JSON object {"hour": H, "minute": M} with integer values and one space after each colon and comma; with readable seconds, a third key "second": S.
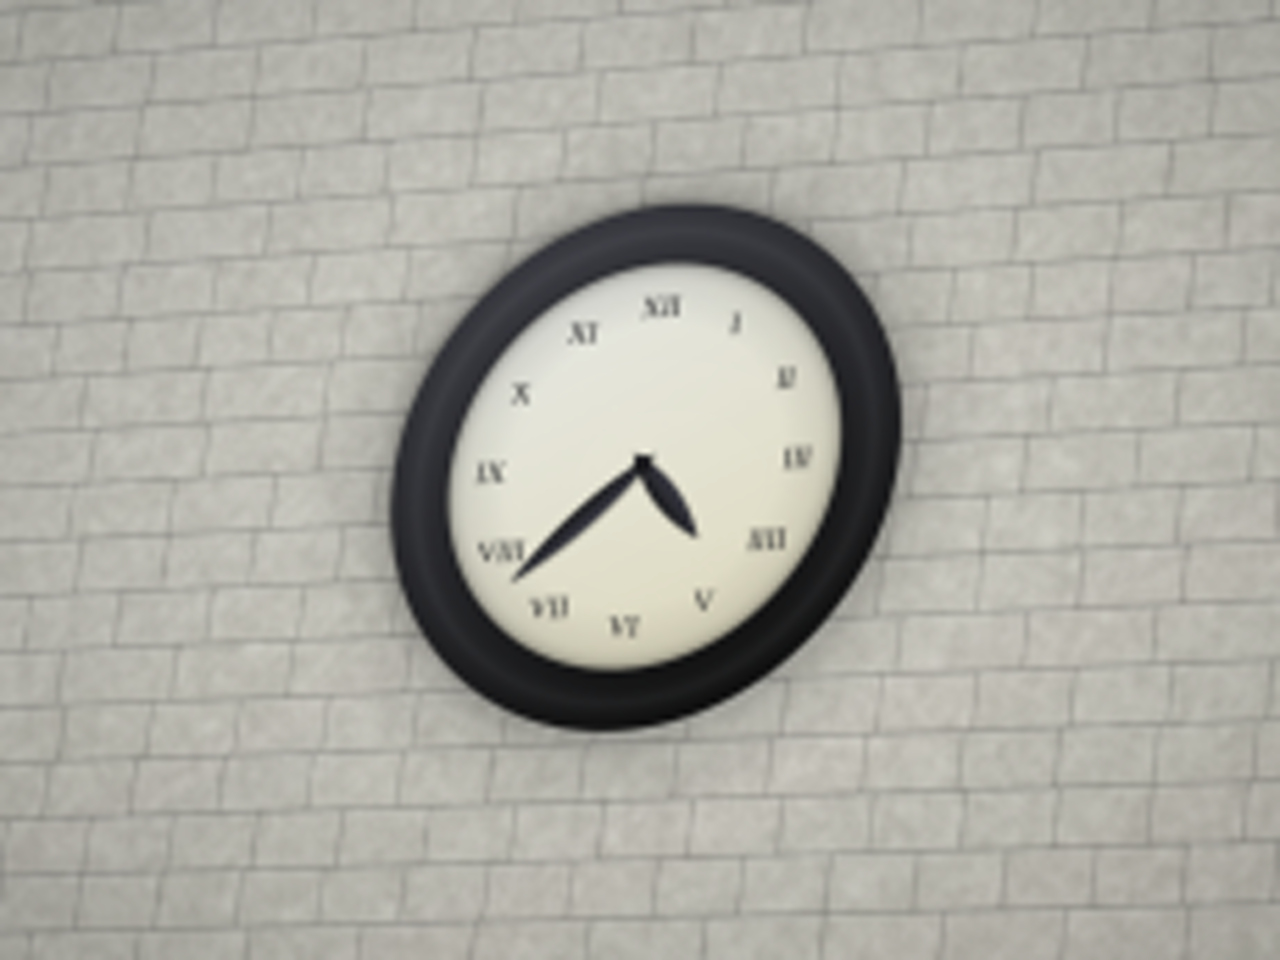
{"hour": 4, "minute": 38}
